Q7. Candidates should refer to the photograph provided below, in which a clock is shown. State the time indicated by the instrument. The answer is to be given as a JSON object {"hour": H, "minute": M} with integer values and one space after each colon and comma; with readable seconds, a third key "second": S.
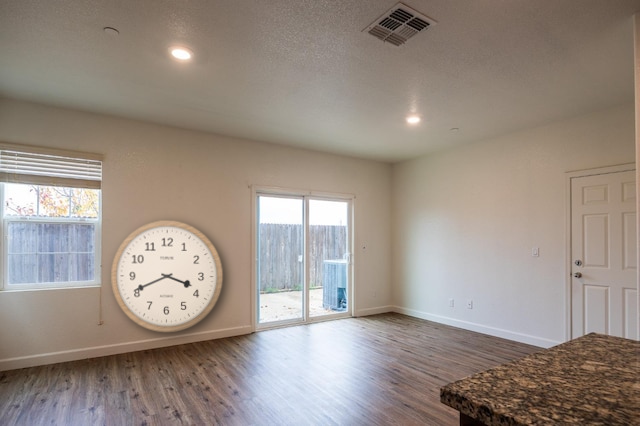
{"hour": 3, "minute": 41}
